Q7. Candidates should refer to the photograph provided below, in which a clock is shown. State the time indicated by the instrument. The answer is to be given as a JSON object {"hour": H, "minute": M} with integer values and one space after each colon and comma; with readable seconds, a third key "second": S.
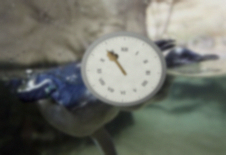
{"hour": 10, "minute": 54}
